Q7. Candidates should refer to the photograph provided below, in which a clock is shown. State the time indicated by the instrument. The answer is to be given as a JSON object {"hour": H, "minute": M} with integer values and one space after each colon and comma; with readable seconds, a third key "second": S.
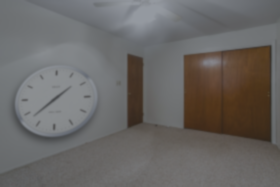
{"hour": 1, "minute": 38}
